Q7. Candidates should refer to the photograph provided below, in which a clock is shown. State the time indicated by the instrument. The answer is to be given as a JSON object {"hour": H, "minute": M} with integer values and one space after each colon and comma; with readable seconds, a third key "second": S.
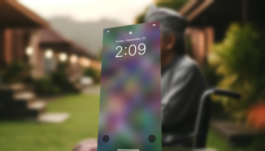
{"hour": 2, "minute": 9}
